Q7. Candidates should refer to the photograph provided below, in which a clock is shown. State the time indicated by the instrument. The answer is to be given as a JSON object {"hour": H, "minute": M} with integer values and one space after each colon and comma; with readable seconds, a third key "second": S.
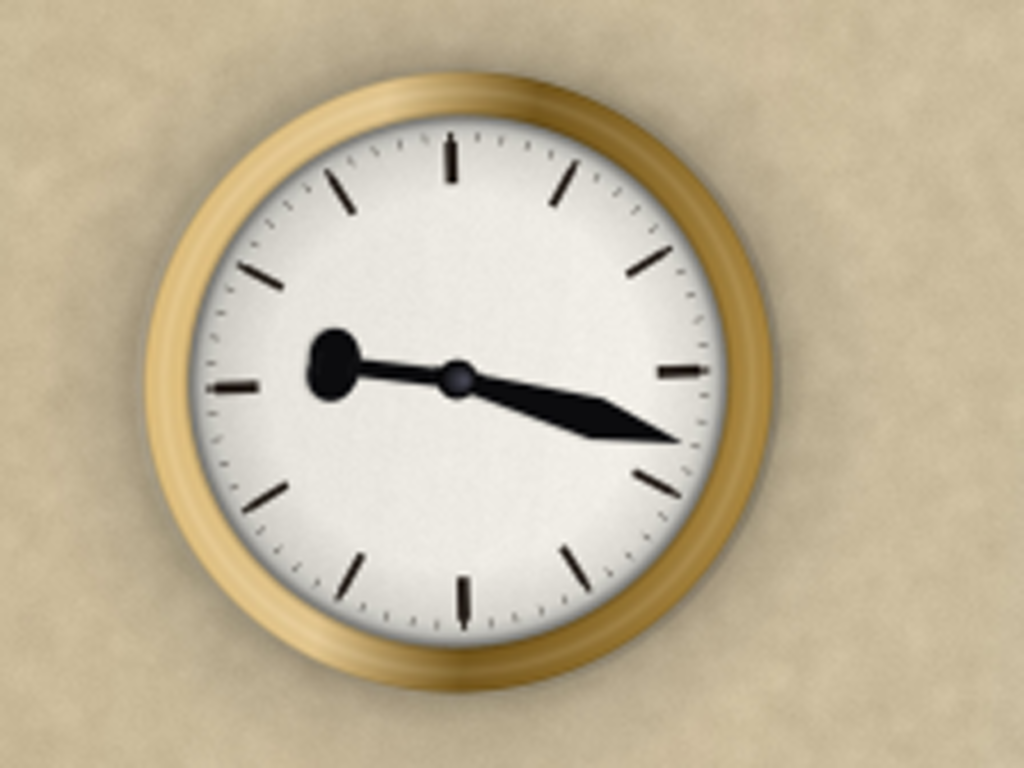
{"hour": 9, "minute": 18}
